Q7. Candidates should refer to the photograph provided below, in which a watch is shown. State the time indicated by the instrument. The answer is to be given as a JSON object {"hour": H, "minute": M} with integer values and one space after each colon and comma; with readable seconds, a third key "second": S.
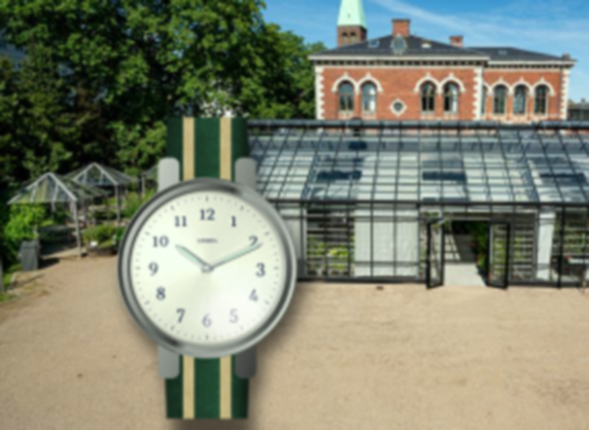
{"hour": 10, "minute": 11}
